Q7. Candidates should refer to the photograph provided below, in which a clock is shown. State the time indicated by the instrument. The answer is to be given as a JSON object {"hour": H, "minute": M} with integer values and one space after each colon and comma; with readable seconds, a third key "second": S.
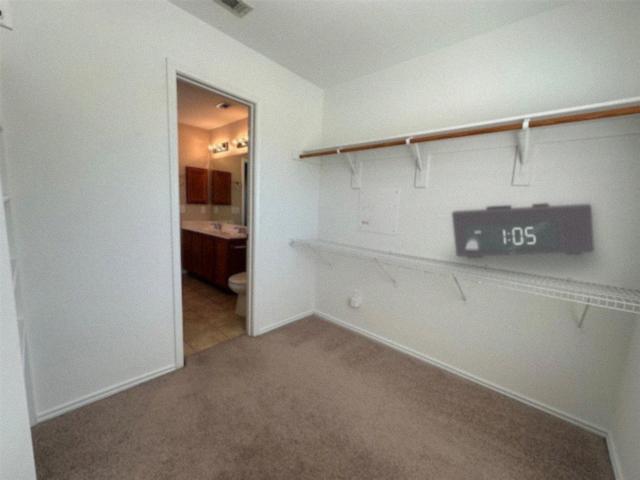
{"hour": 1, "minute": 5}
